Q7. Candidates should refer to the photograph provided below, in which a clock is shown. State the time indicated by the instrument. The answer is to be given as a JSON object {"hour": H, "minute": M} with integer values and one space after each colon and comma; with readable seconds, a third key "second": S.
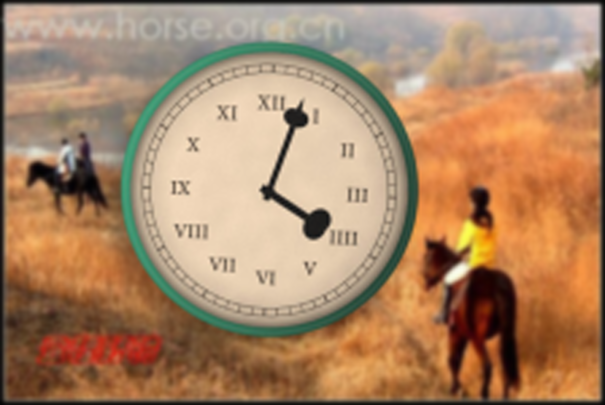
{"hour": 4, "minute": 3}
